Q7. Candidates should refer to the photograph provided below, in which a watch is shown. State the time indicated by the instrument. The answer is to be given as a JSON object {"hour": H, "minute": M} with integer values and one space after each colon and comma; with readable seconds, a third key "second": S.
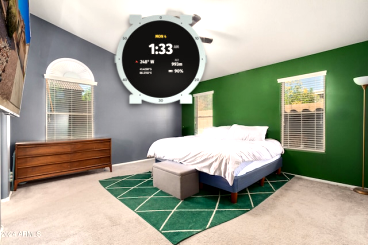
{"hour": 1, "minute": 33}
